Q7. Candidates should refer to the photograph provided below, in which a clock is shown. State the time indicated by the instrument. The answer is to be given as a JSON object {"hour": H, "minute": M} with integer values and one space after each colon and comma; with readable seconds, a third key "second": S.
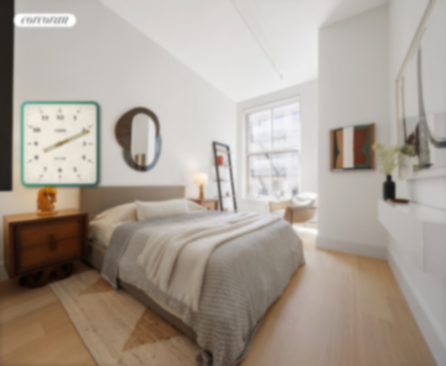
{"hour": 8, "minute": 11}
